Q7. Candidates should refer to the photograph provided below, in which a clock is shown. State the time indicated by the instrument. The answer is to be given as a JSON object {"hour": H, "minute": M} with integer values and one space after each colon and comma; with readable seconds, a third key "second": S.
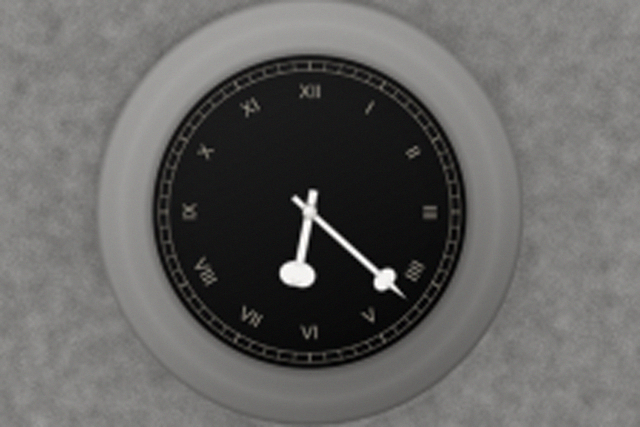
{"hour": 6, "minute": 22}
